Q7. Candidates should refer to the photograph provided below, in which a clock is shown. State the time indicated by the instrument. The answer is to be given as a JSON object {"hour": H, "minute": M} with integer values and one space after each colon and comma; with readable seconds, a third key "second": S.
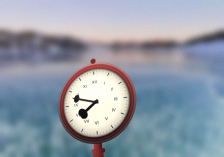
{"hour": 7, "minute": 48}
